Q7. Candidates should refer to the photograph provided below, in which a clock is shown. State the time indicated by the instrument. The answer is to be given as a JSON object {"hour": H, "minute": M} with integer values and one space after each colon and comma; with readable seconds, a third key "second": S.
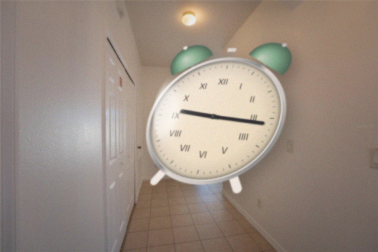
{"hour": 9, "minute": 16}
